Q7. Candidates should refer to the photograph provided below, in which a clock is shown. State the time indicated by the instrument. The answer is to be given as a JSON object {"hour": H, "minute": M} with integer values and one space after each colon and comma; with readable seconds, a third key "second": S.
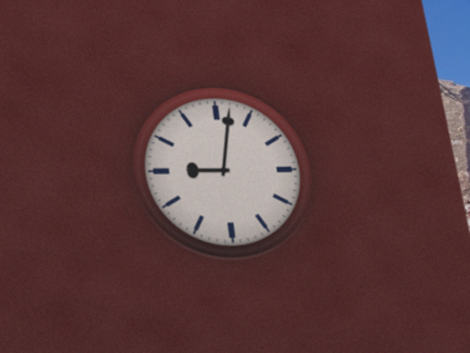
{"hour": 9, "minute": 2}
